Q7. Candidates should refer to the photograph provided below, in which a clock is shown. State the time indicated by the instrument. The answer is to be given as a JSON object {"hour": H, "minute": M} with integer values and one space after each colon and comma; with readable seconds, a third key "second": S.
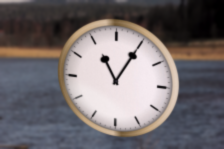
{"hour": 11, "minute": 5}
